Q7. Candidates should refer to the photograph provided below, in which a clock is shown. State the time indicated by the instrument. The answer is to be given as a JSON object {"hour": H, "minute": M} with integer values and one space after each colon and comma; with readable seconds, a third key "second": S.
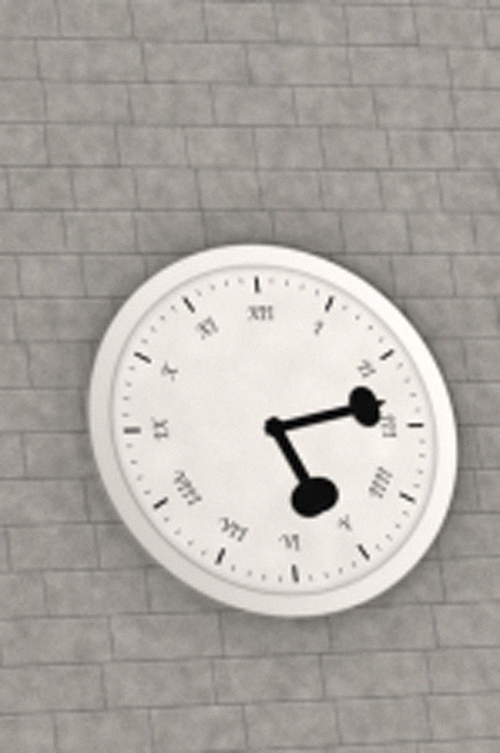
{"hour": 5, "minute": 13}
